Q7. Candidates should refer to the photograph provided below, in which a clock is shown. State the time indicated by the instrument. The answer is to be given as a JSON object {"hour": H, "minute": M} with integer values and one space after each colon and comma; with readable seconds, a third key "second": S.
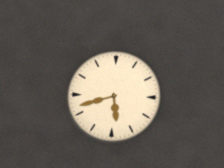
{"hour": 5, "minute": 42}
